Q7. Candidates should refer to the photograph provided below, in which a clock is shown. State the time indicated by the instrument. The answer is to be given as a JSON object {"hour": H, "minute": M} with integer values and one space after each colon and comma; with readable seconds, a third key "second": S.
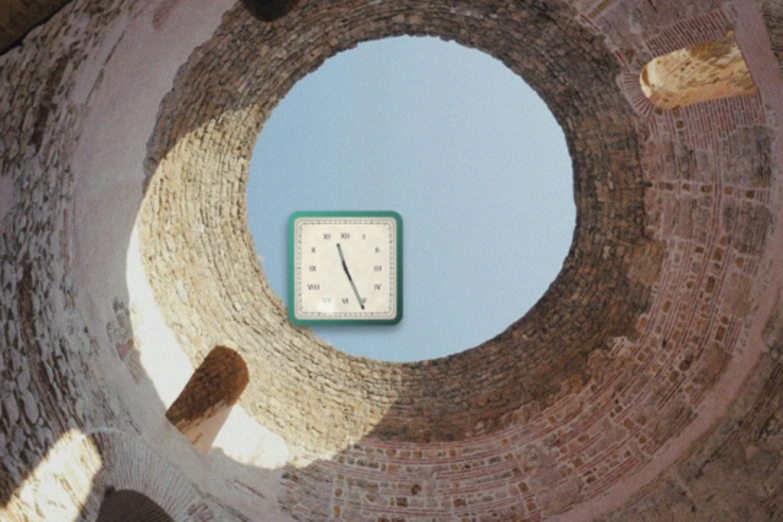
{"hour": 11, "minute": 26}
